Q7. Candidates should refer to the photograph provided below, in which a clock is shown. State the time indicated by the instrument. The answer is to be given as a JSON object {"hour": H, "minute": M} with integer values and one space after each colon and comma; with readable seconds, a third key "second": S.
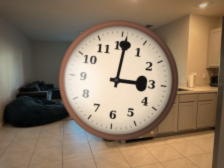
{"hour": 3, "minute": 1}
